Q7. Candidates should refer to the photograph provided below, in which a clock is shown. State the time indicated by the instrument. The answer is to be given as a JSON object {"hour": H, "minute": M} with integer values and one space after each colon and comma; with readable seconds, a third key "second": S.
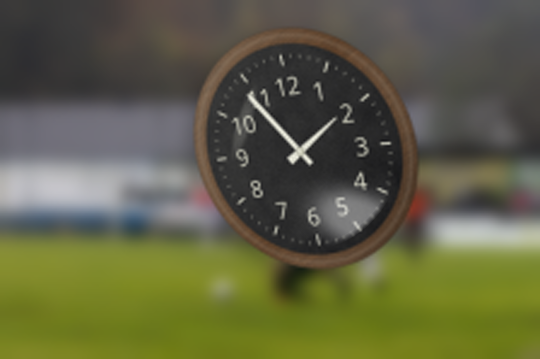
{"hour": 1, "minute": 54}
